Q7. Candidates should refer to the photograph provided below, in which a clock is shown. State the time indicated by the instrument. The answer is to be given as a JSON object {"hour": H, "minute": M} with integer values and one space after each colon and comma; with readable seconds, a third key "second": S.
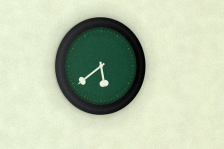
{"hour": 5, "minute": 39}
